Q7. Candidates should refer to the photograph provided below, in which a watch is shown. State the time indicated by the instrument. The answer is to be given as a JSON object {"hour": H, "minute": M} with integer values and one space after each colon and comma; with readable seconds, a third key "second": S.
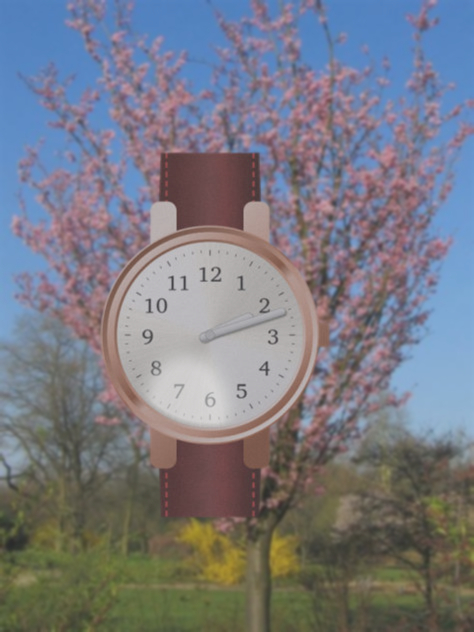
{"hour": 2, "minute": 12}
